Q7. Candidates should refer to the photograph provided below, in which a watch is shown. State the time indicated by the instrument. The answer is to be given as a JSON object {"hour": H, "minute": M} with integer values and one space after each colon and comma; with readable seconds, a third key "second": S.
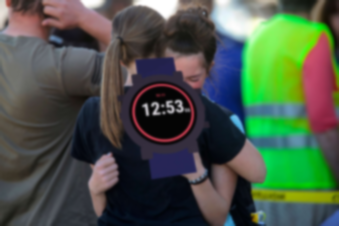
{"hour": 12, "minute": 53}
